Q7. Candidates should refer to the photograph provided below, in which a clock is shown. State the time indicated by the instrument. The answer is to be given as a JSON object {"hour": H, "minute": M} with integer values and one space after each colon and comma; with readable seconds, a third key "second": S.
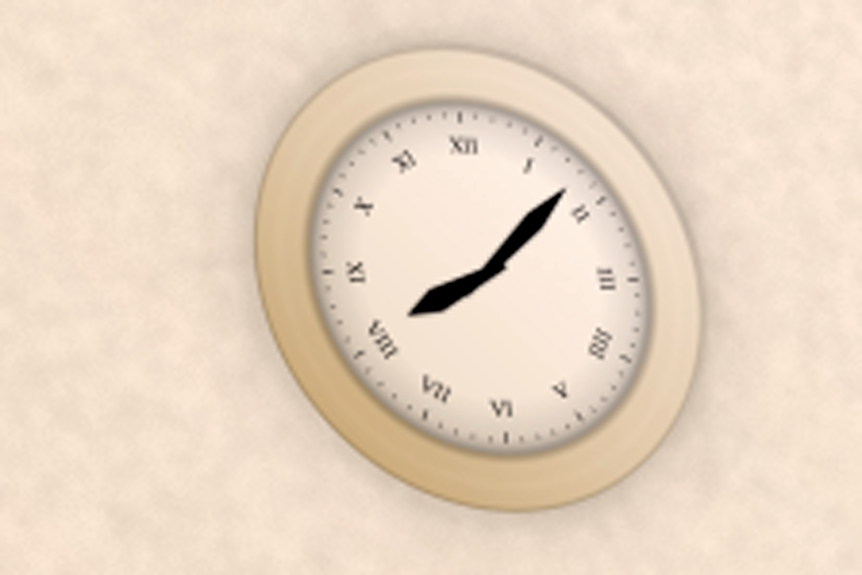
{"hour": 8, "minute": 8}
